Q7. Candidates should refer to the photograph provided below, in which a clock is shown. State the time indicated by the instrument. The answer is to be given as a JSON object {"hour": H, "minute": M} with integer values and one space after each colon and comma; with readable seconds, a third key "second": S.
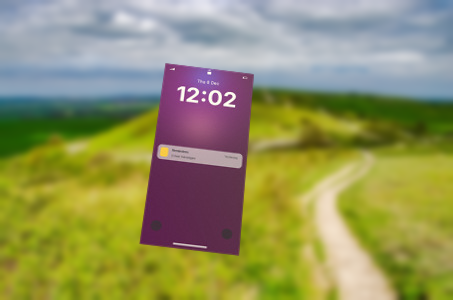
{"hour": 12, "minute": 2}
